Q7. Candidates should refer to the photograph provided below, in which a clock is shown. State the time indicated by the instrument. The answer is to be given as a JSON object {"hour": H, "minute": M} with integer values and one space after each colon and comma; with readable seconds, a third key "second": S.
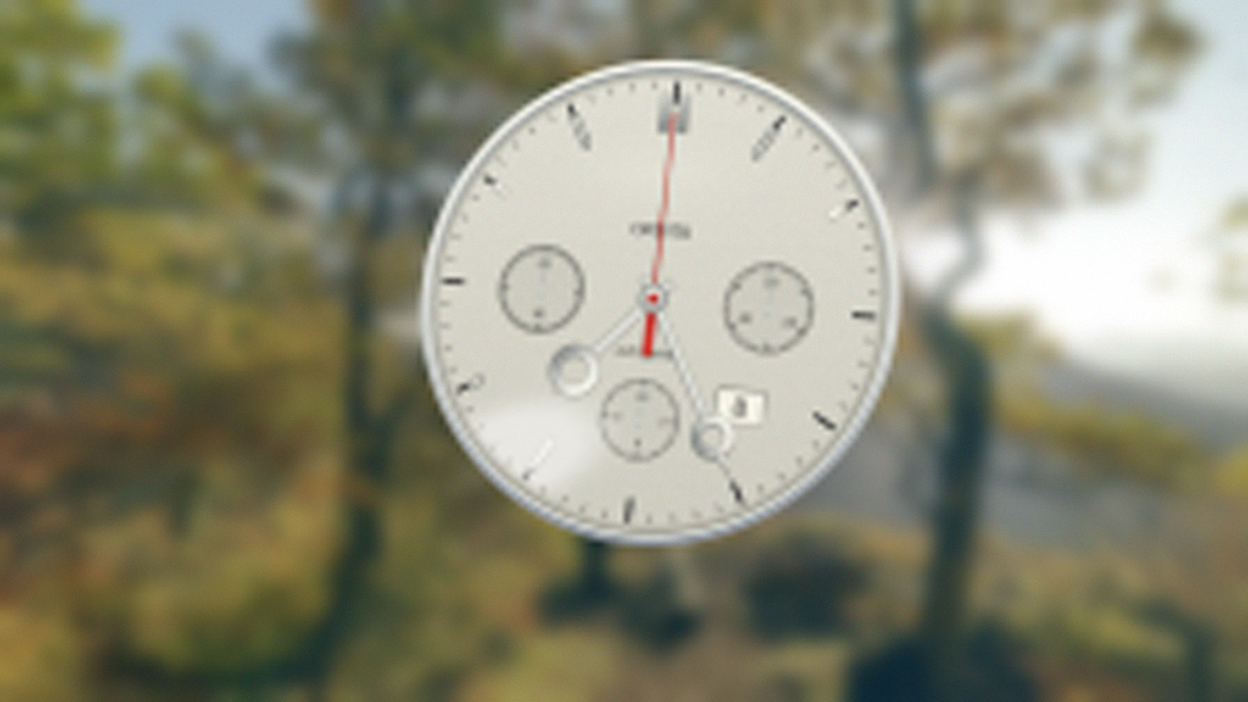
{"hour": 7, "minute": 25}
